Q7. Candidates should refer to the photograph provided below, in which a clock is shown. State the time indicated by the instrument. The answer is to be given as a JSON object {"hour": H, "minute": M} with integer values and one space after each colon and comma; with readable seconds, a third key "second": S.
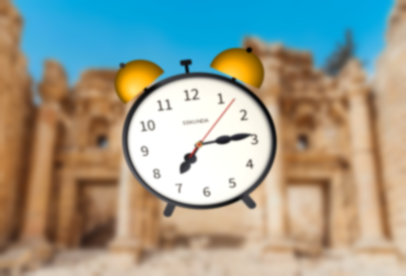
{"hour": 7, "minute": 14, "second": 7}
